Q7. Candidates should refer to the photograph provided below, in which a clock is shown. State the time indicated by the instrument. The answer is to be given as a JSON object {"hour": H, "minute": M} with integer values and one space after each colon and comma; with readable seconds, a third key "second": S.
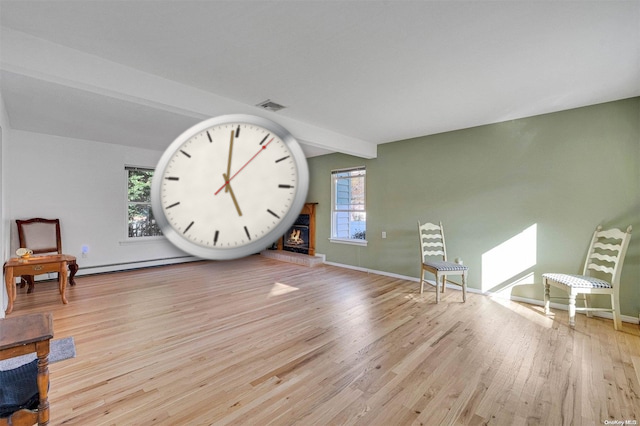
{"hour": 4, "minute": 59, "second": 6}
